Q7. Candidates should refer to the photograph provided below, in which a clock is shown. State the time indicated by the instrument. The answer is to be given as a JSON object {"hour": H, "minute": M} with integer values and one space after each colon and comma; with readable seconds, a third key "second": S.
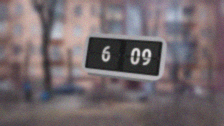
{"hour": 6, "minute": 9}
